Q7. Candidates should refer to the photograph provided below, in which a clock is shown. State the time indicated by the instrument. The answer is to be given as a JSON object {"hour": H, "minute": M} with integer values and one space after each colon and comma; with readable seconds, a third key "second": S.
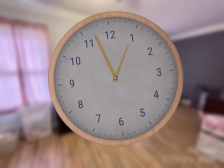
{"hour": 12, "minute": 57}
